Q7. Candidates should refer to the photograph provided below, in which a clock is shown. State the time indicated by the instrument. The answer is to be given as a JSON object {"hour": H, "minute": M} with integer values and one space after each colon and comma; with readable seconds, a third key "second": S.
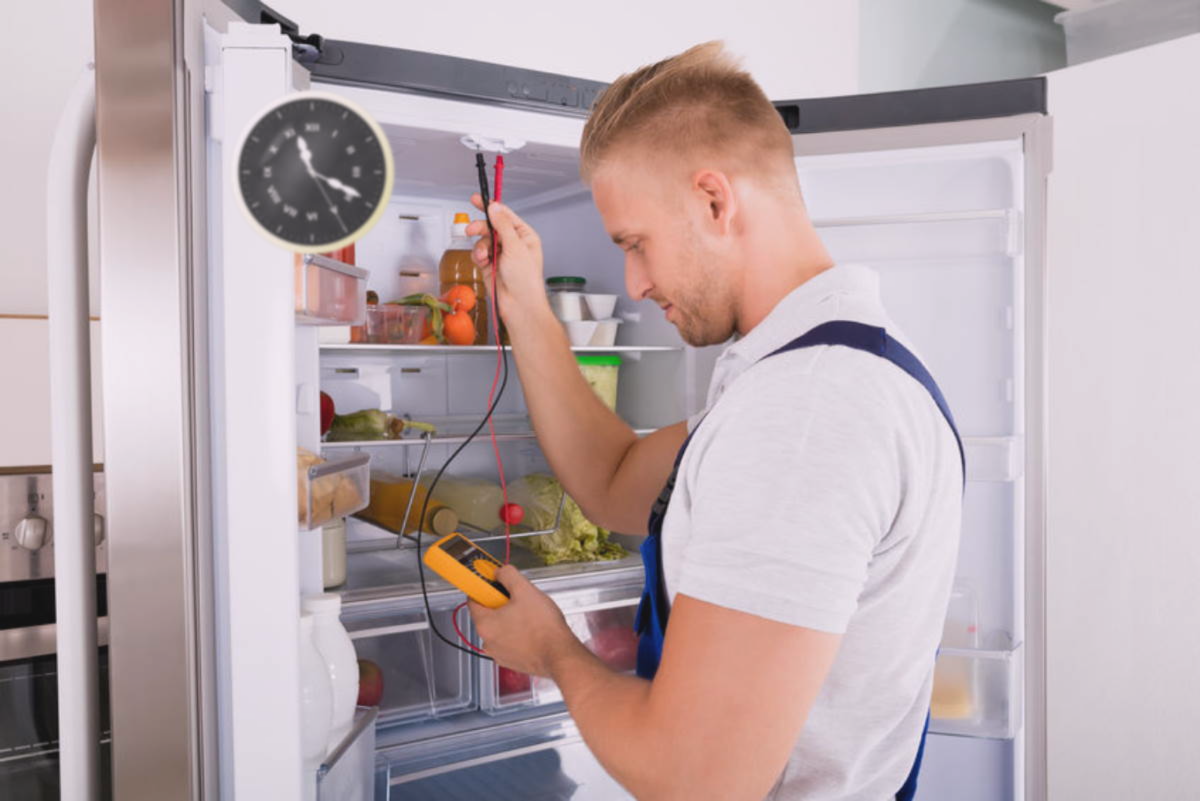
{"hour": 11, "minute": 19, "second": 25}
